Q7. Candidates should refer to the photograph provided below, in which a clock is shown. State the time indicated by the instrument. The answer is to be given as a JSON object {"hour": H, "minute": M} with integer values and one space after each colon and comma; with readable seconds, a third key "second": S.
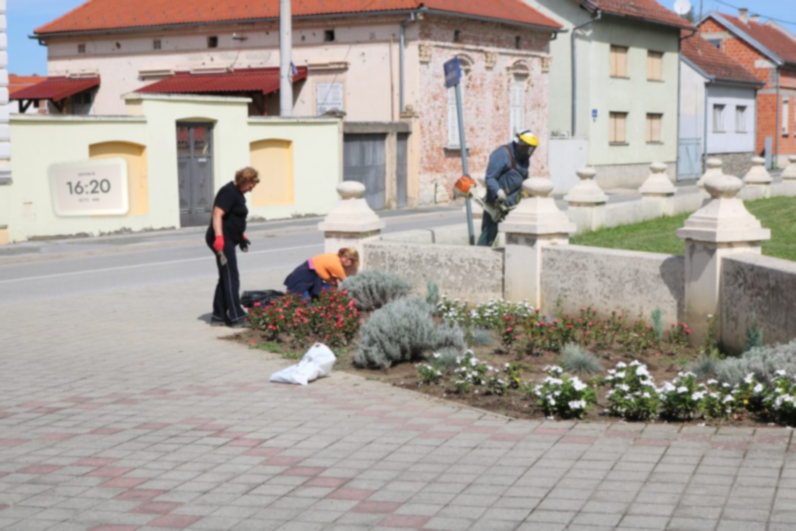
{"hour": 16, "minute": 20}
